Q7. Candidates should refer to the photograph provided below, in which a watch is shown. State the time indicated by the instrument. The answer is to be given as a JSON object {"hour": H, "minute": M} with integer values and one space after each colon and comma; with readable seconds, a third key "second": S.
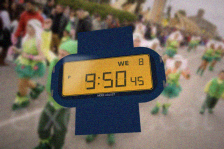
{"hour": 9, "minute": 50, "second": 45}
